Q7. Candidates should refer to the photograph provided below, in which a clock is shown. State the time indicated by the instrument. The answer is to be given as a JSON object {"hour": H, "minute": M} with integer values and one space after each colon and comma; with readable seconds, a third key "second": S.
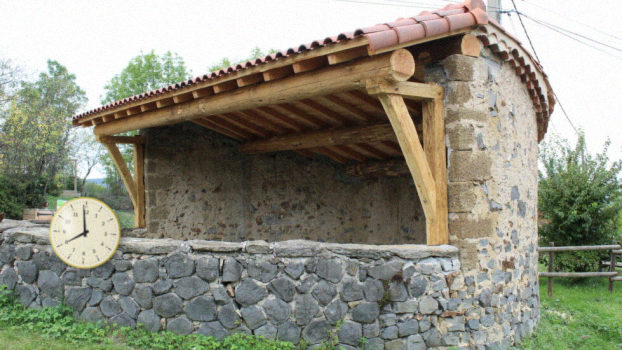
{"hour": 7, "minute": 59}
